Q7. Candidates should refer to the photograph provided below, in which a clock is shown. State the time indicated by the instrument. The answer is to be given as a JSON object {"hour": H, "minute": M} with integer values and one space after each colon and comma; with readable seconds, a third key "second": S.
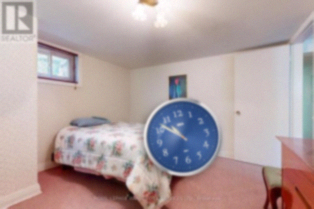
{"hour": 10, "minute": 52}
